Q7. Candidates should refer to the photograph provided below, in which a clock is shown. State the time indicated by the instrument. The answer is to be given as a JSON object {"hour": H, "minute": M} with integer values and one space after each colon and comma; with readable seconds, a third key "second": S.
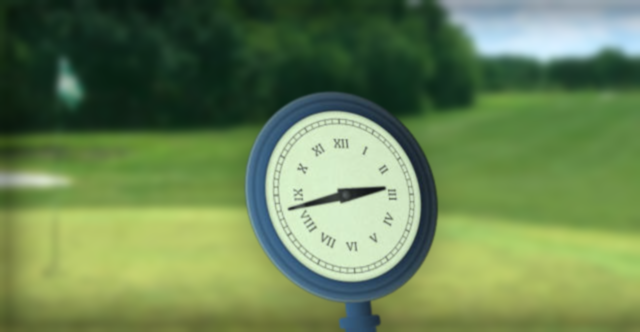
{"hour": 2, "minute": 43}
